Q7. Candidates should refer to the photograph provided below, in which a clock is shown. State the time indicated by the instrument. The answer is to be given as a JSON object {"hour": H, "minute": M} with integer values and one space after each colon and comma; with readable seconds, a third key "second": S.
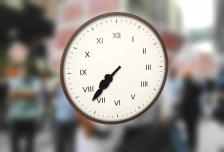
{"hour": 7, "minute": 37}
